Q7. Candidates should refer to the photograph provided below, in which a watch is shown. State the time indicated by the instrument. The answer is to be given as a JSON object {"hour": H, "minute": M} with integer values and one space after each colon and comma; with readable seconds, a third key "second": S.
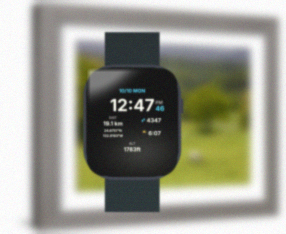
{"hour": 12, "minute": 47}
